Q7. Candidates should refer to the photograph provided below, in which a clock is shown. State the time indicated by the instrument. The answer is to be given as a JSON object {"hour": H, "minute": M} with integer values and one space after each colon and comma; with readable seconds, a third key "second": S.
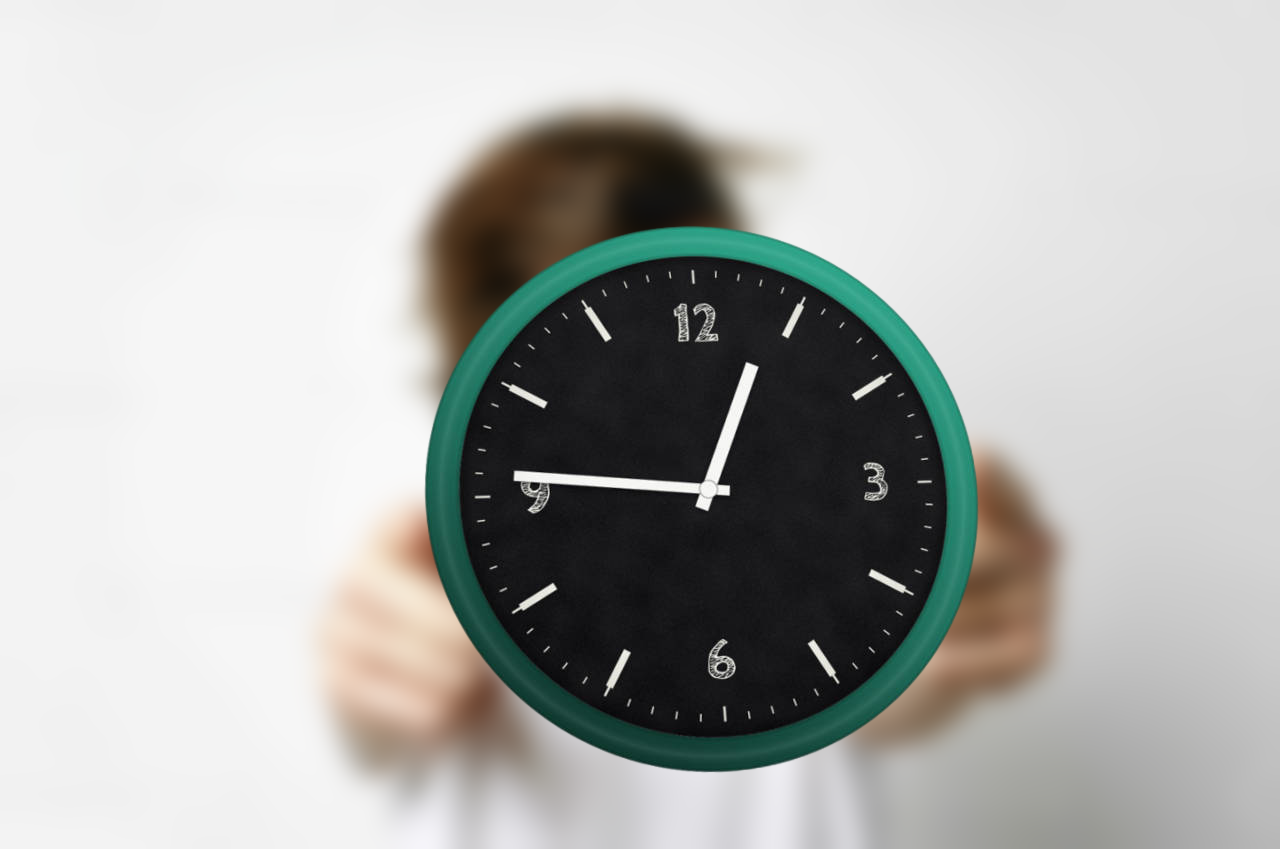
{"hour": 12, "minute": 46}
